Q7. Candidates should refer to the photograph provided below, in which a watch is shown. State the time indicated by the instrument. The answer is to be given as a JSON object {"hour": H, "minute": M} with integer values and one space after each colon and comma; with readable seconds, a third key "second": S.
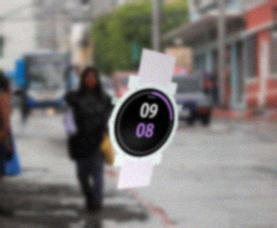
{"hour": 9, "minute": 8}
